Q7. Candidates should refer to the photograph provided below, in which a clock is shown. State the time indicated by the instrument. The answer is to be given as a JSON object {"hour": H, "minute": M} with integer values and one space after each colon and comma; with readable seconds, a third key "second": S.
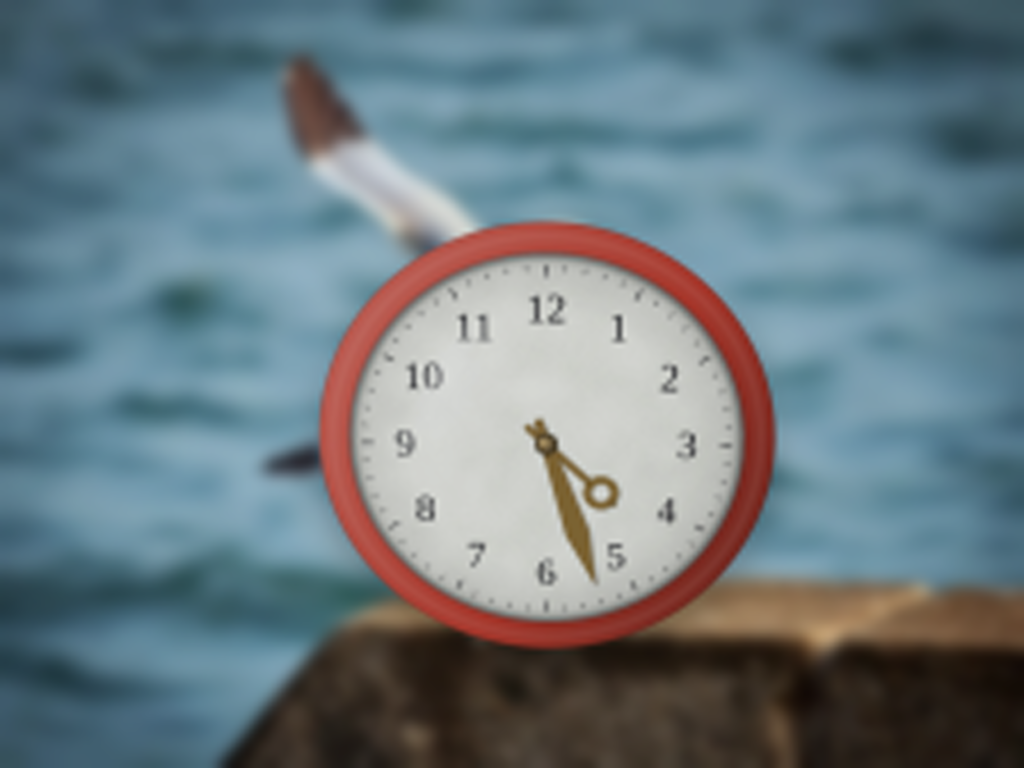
{"hour": 4, "minute": 27}
